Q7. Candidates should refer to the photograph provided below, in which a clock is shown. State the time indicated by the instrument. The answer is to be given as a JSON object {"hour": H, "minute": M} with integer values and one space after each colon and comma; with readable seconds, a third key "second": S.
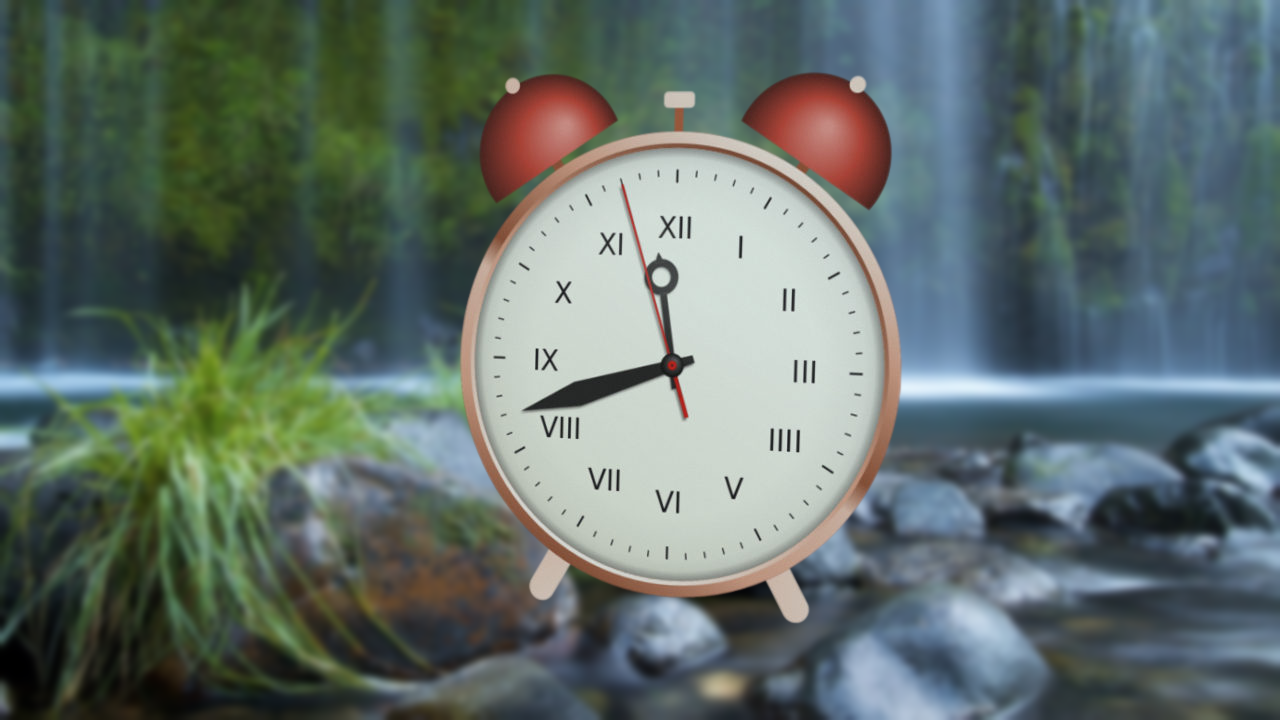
{"hour": 11, "minute": 41, "second": 57}
